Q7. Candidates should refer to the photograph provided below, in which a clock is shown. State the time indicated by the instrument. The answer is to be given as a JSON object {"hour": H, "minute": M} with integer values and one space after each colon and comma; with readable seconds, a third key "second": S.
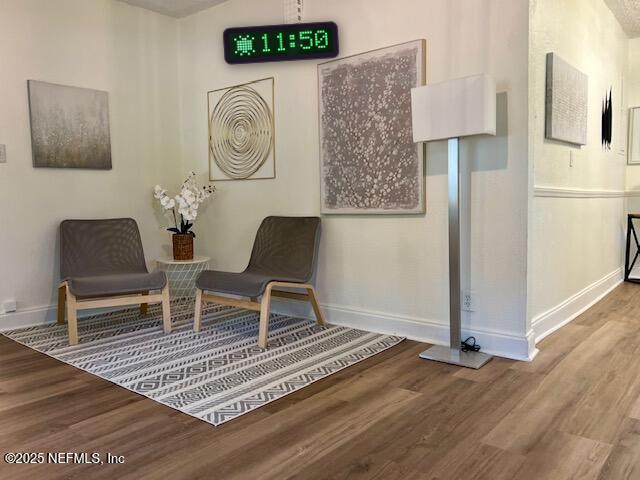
{"hour": 11, "minute": 50}
